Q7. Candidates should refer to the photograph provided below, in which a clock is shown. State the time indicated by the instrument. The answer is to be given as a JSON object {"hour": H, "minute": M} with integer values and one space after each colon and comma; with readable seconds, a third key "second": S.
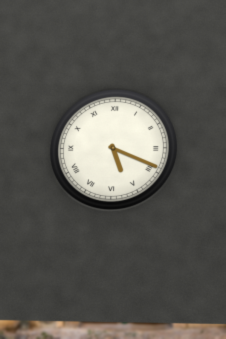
{"hour": 5, "minute": 19}
